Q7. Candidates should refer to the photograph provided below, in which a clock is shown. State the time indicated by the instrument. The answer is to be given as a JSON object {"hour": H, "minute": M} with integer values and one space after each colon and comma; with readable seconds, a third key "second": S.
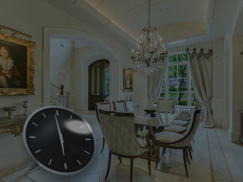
{"hour": 5, "minute": 59}
